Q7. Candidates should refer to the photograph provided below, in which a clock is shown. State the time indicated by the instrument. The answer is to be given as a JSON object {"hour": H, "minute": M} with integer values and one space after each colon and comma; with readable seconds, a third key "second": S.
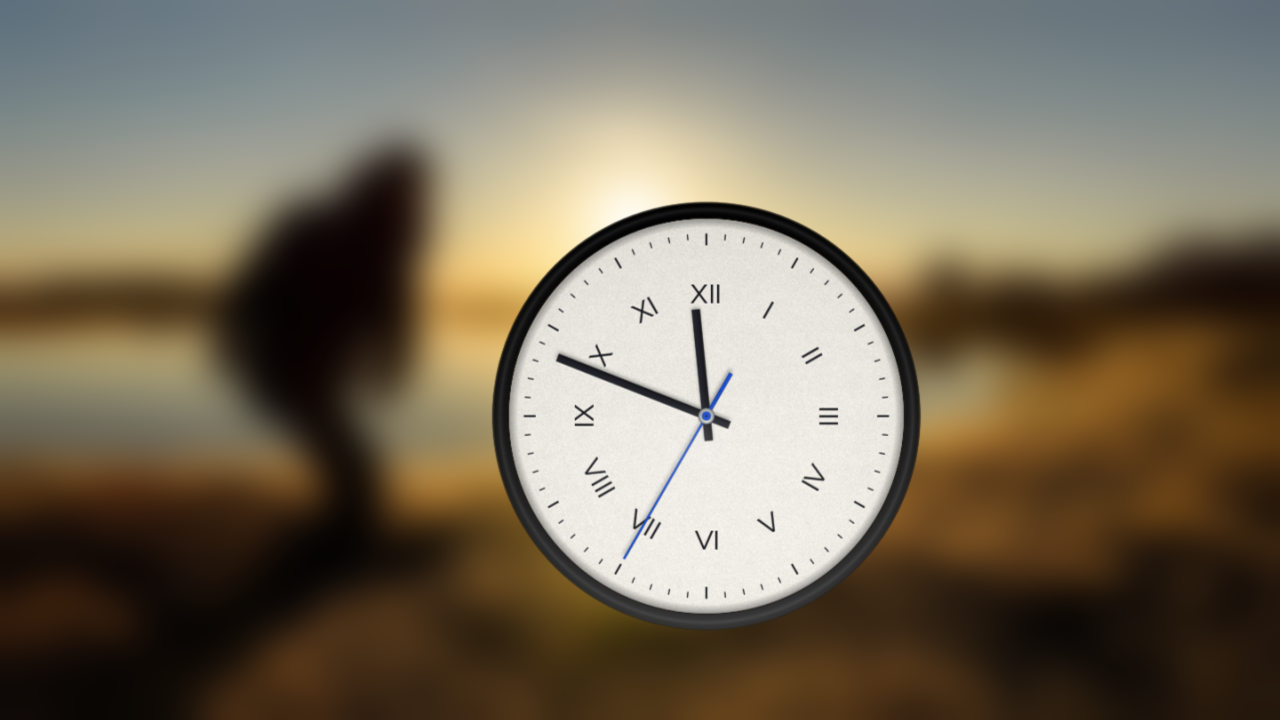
{"hour": 11, "minute": 48, "second": 35}
